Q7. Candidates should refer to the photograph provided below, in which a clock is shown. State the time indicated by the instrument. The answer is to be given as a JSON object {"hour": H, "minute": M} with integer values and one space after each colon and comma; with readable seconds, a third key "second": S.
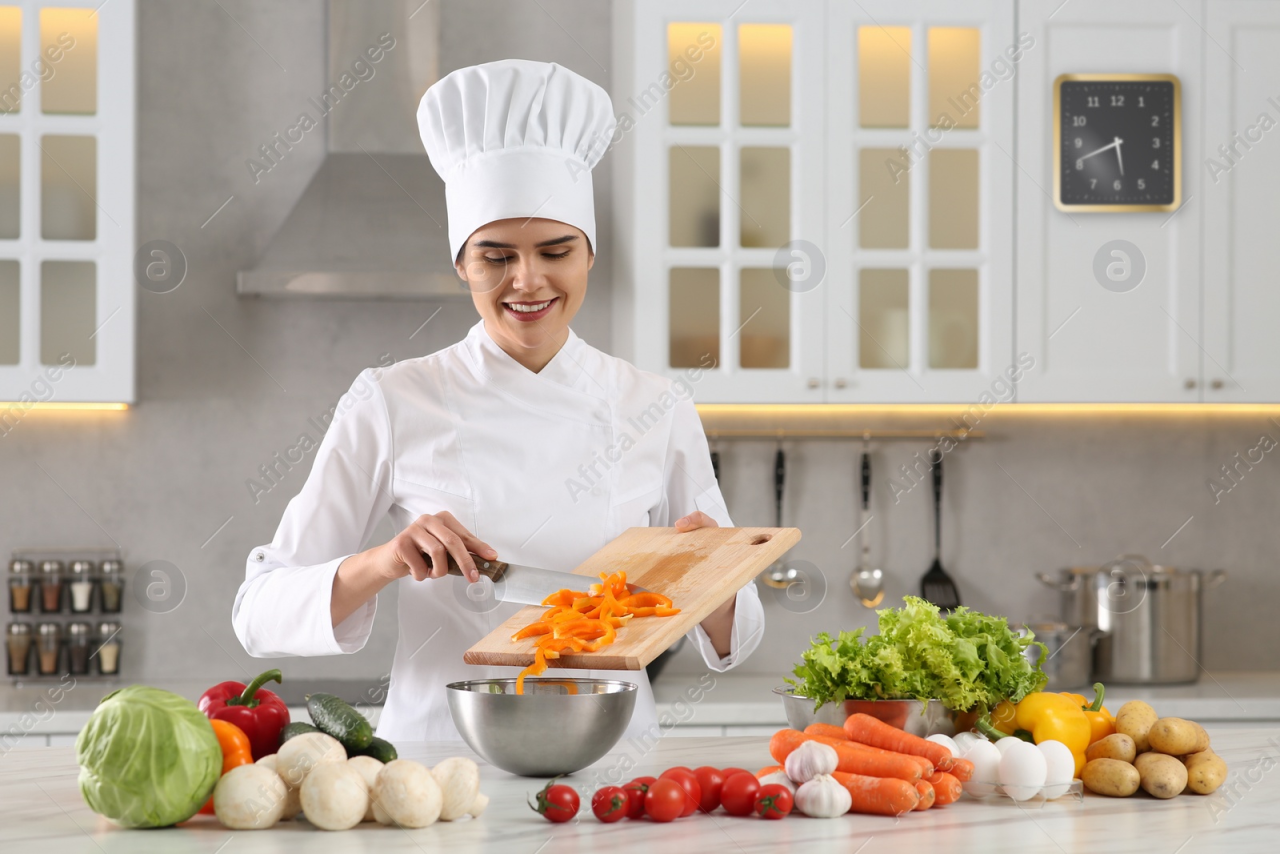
{"hour": 5, "minute": 41}
